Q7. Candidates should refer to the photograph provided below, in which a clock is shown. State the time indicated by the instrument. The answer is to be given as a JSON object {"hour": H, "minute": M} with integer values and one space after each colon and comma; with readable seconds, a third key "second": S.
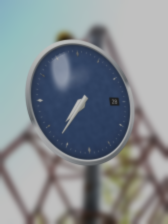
{"hour": 7, "minute": 37}
